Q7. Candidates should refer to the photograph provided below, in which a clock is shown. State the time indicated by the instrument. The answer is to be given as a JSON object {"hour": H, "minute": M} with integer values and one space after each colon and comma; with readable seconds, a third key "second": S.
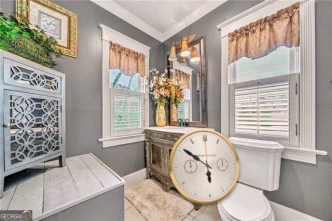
{"hour": 5, "minute": 51}
